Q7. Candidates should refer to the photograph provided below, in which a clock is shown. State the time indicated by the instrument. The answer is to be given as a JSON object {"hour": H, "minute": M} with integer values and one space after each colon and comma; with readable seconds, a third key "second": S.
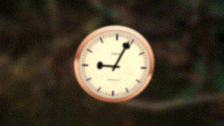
{"hour": 9, "minute": 4}
